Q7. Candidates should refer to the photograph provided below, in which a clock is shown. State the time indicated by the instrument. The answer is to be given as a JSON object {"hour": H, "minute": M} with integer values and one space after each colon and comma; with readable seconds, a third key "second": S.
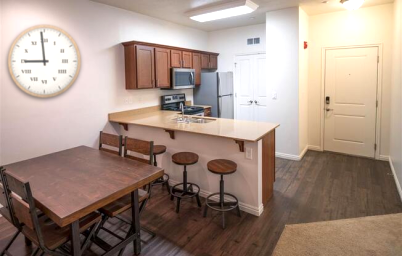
{"hour": 8, "minute": 59}
